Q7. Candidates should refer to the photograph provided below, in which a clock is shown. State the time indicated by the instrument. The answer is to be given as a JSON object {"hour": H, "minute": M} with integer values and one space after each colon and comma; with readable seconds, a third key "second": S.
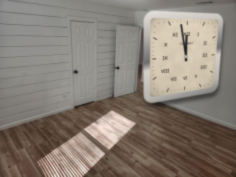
{"hour": 11, "minute": 58}
